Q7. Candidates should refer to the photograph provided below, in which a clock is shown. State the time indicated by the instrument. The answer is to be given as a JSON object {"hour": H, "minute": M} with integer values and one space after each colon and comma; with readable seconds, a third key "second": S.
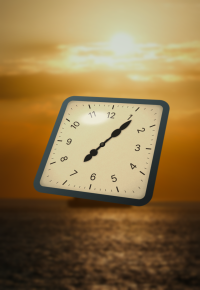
{"hour": 7, "minute": 6}
